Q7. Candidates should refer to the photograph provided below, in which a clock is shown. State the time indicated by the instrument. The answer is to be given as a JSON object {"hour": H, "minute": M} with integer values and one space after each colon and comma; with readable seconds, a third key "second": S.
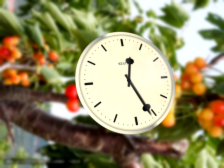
{"hour": 12, "minute": 26}
